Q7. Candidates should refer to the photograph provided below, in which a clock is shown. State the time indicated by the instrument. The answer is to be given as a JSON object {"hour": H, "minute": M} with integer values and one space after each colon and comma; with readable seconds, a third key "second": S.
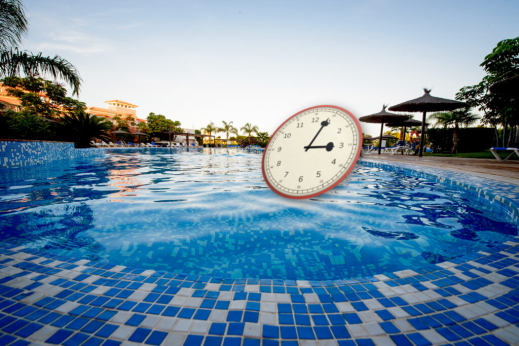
{"hour": 3, "minute": 4}
